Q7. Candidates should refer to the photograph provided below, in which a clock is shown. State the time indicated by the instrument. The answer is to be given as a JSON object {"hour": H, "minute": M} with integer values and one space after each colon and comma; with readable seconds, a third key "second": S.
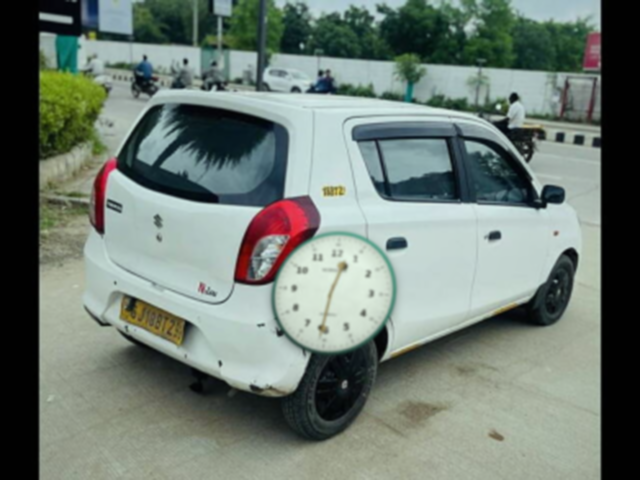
{"hour": 12, "minute": 31}
